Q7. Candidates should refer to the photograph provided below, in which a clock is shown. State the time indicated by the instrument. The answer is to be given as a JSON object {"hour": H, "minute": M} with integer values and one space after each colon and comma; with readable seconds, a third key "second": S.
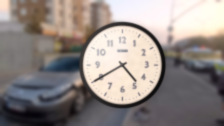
{"hour": 4, "minute": 40}
